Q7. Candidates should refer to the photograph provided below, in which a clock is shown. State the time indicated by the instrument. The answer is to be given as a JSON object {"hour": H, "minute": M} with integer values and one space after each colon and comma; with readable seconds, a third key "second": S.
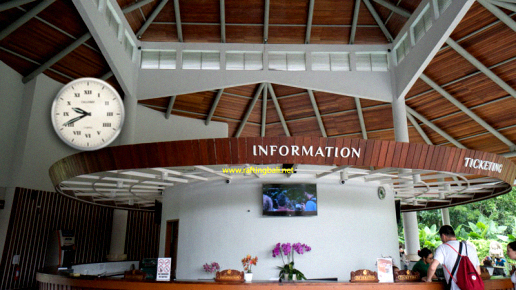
{"hour": 9, "minute": 41}
